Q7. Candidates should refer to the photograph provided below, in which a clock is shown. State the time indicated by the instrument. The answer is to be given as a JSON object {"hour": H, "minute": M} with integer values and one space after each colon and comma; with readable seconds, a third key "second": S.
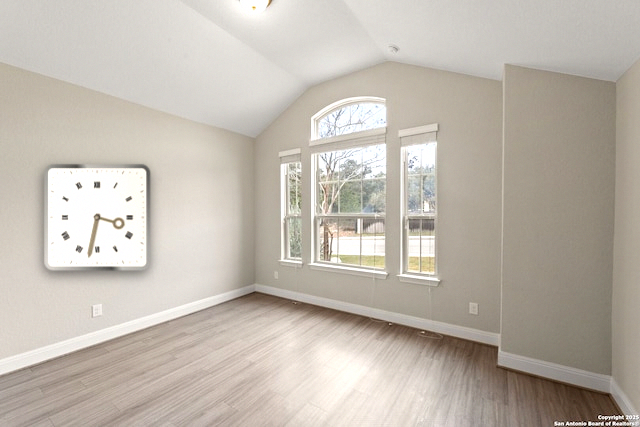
{"hour": 3, "minute": 32}
